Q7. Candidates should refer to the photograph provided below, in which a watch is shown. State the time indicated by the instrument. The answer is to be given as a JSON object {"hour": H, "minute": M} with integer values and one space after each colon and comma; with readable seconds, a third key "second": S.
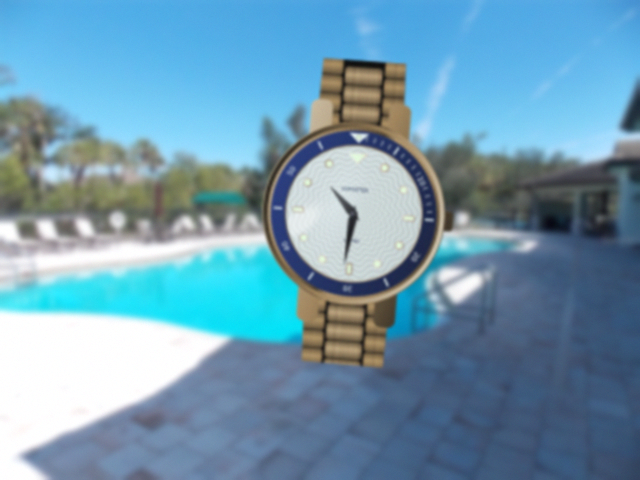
{"hour": 10, "minute": 31}
